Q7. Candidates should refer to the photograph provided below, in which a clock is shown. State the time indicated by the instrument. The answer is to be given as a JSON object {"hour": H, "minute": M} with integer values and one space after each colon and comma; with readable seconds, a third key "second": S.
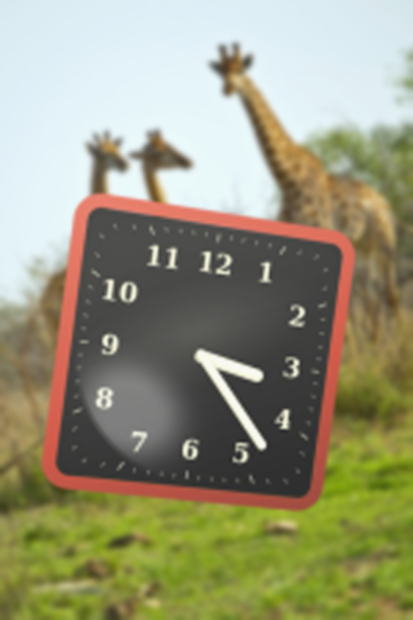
{"hour": 3, "minute": 23}
